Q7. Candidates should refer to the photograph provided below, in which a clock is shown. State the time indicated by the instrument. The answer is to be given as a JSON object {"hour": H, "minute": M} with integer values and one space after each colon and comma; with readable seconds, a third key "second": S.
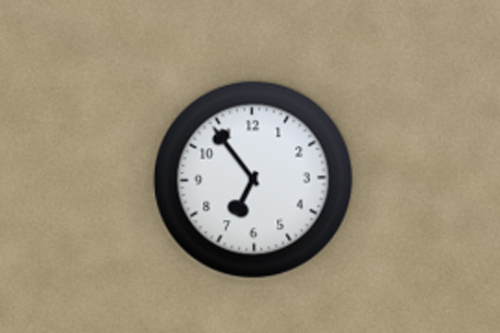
{"hour": 6, "minute": 54}
